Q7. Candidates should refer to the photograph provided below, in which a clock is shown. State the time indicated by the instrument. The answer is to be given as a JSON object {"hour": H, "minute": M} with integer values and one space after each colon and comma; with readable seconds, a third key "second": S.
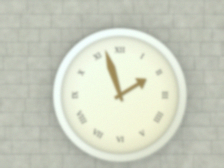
{"hour": 1, "minute": 57}
